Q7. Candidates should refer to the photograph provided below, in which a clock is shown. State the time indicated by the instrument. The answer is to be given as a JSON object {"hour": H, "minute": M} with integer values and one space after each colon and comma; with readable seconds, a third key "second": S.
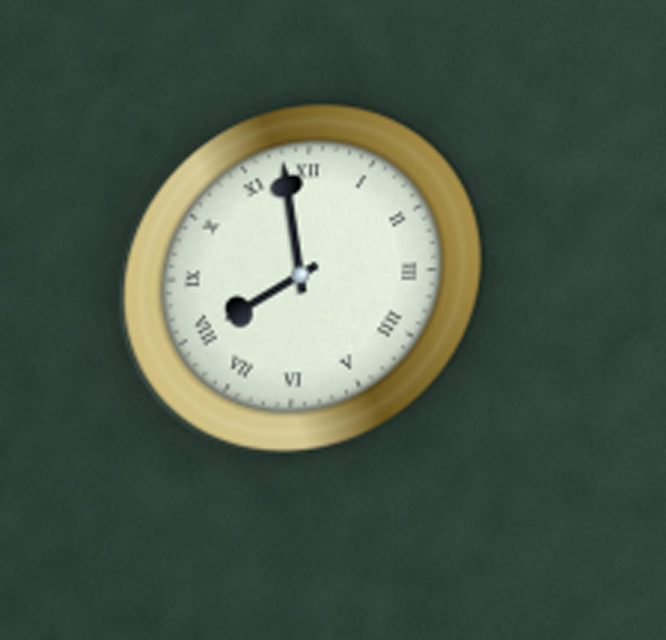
{"hour": 7, "minute": 58}
